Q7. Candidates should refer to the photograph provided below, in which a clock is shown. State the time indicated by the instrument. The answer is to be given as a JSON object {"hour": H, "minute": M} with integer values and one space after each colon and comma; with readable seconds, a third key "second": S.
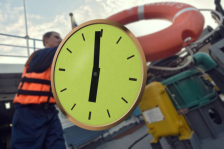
{"hour": 5, "minute": 59}
